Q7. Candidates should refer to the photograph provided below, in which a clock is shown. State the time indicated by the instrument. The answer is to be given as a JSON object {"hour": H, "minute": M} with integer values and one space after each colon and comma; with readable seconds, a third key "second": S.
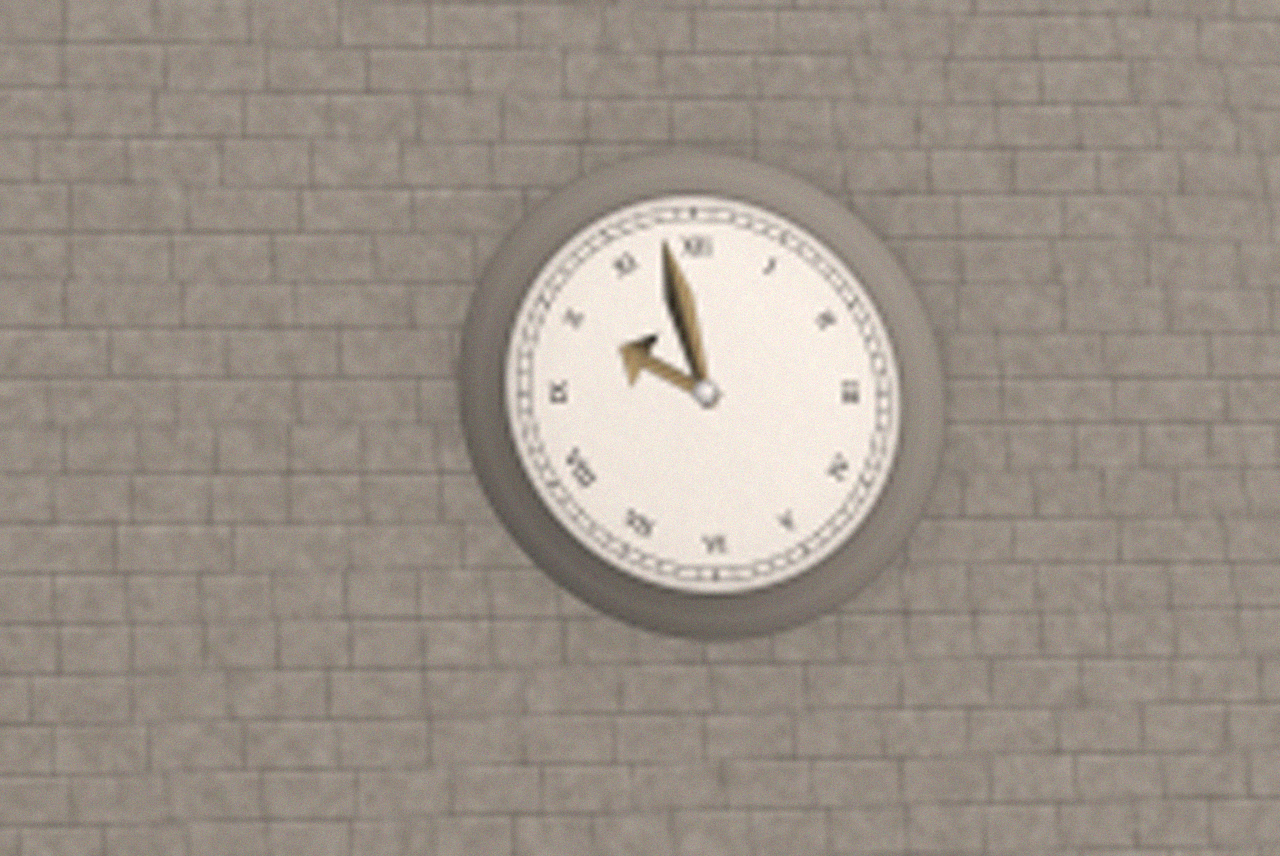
{"hour": 9, "minute": 58}
